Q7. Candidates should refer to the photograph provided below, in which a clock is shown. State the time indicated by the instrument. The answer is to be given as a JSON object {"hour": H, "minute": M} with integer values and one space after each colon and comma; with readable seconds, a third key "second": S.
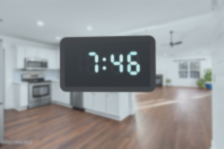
{"hour": 7, "minute": 46}
